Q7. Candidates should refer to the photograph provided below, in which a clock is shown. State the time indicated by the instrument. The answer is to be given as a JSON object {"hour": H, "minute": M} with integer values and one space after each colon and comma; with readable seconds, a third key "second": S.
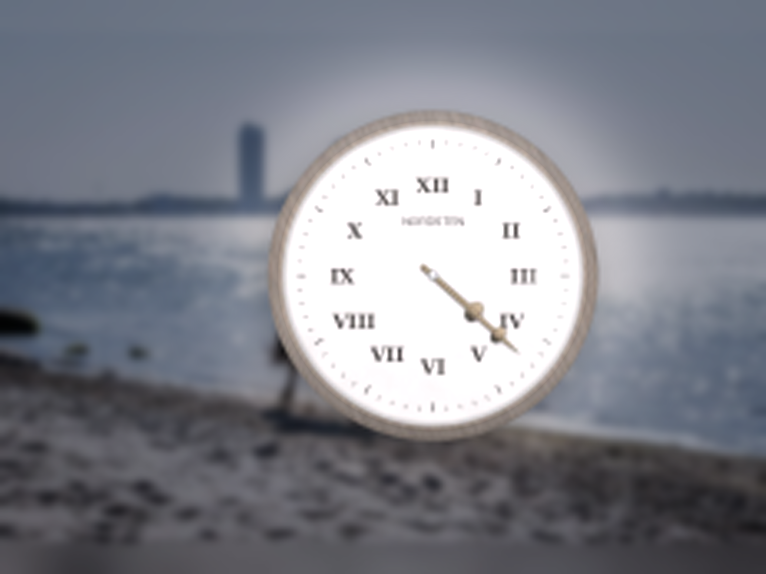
{"hour": 4, "minute": 22}
